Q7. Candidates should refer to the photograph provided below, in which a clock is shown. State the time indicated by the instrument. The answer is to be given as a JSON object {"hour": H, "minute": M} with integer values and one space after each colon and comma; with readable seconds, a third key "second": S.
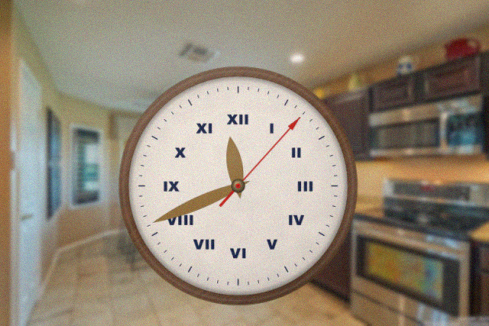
{"hour": 11, "minute": 41, "second": 7}
